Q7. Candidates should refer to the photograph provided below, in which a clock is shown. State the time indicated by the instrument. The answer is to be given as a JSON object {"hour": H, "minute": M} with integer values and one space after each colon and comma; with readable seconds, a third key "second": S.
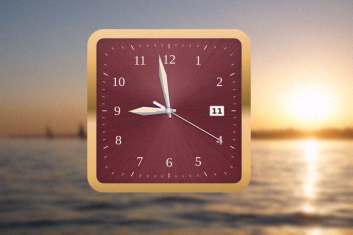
{"hour": 8, "minute": 58, "second": 20}
